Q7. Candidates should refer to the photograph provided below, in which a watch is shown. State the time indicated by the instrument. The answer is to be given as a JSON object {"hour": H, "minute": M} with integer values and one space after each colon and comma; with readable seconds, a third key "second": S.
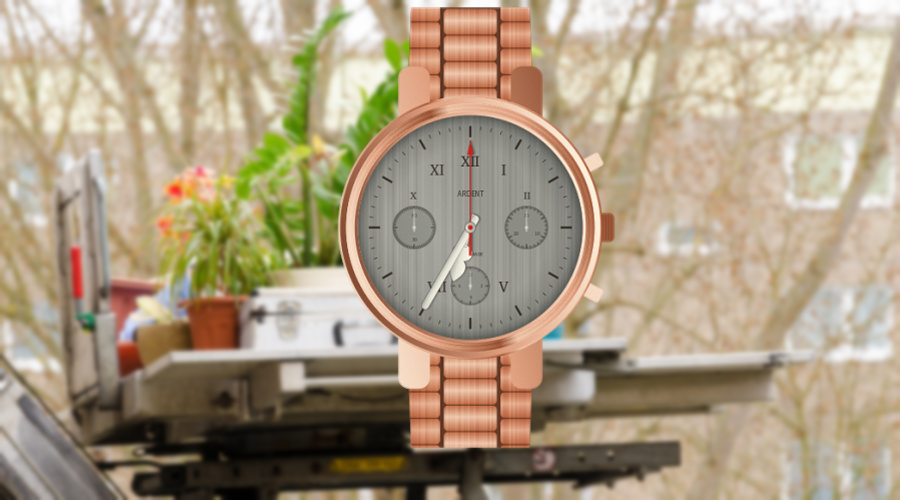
{"hour": 6, "minute": 35}
